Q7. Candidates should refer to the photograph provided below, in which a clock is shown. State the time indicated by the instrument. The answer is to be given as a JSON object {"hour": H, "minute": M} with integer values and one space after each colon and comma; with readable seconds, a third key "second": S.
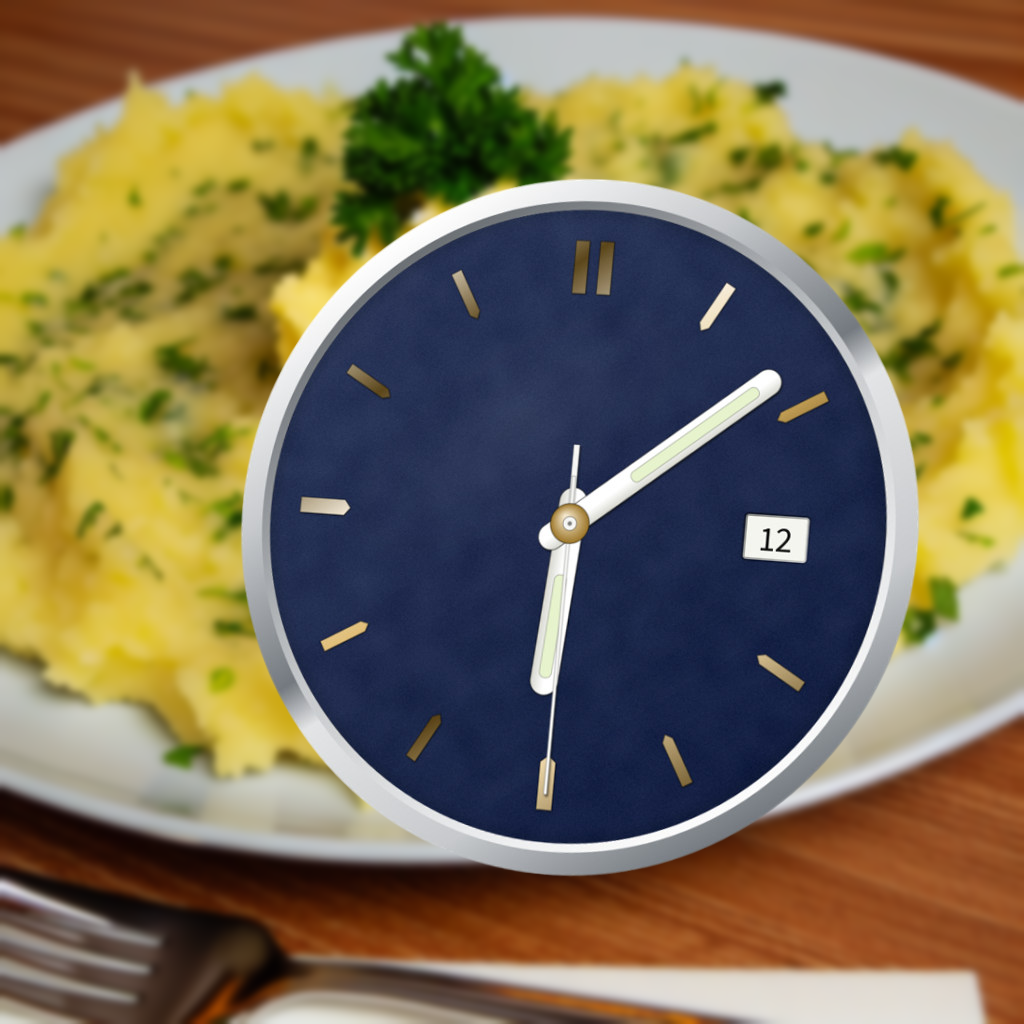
{"hour": 6, "minute": 8, "second": 30}
